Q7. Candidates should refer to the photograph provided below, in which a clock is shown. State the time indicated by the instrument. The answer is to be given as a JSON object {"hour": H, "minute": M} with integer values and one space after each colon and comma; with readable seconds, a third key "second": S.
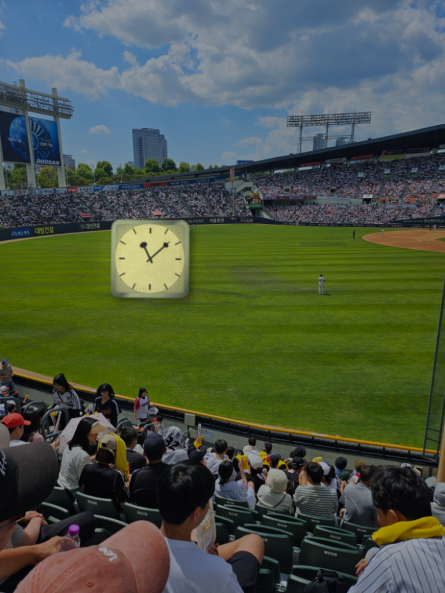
{"hour": 11, "minute": 8}
